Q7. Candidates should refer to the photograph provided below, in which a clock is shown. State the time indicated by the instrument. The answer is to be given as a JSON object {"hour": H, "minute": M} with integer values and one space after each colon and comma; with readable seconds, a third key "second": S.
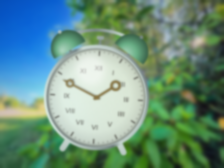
{"hour": 1, "minute": 49}
